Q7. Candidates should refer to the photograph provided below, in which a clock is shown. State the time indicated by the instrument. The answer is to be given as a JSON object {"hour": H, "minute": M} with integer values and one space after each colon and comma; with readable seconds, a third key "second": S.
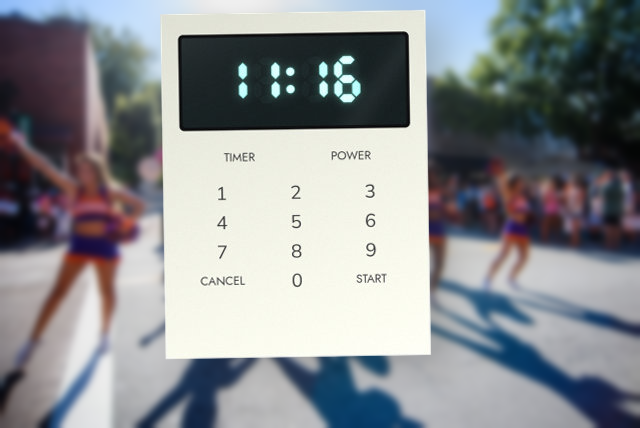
{"hour": 11, "minute": 16}
